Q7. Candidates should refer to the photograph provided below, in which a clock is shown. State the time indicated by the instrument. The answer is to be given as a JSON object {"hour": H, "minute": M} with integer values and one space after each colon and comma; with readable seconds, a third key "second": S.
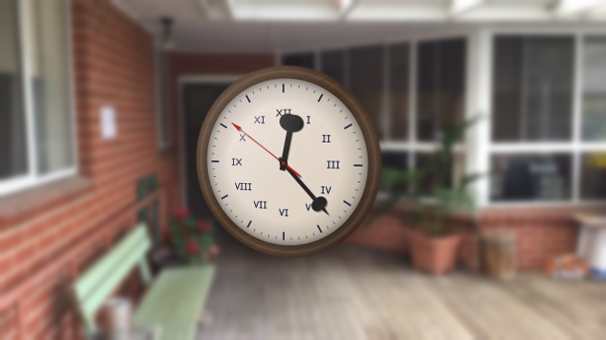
{"hour": 12, "minute": 22, "second": 51}
